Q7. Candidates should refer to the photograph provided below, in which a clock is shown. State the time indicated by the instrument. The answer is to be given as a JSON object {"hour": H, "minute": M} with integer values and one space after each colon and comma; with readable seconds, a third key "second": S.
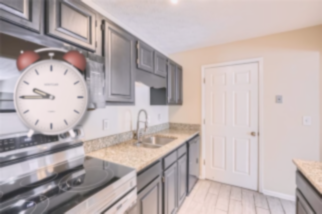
{"hour": 9, "minute": 45}
